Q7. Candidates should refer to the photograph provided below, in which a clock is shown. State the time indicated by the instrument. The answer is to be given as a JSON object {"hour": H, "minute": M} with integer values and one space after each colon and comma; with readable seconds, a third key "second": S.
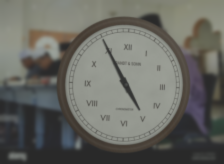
{"hour": 4, "minute": 55}
